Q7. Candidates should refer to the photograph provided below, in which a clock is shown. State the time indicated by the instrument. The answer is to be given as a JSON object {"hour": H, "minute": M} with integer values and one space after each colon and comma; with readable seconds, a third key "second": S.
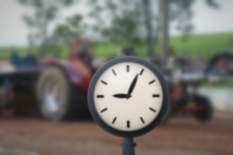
{"hour": 9, "minute": 4}
